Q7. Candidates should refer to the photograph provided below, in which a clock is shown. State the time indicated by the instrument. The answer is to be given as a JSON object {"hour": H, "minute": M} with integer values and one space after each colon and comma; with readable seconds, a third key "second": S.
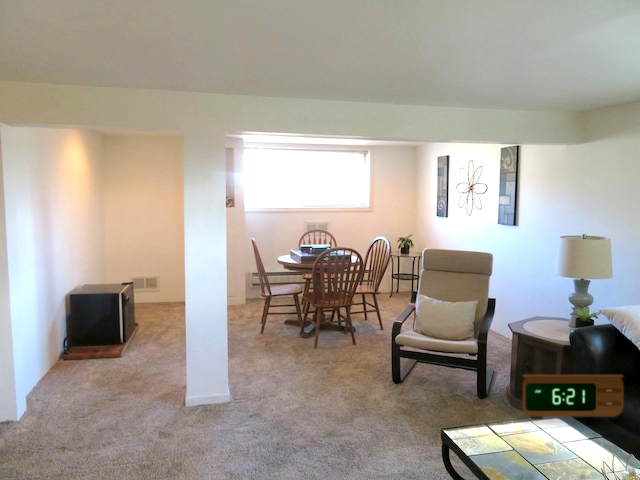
{"hour": 6, "minute": 21}
